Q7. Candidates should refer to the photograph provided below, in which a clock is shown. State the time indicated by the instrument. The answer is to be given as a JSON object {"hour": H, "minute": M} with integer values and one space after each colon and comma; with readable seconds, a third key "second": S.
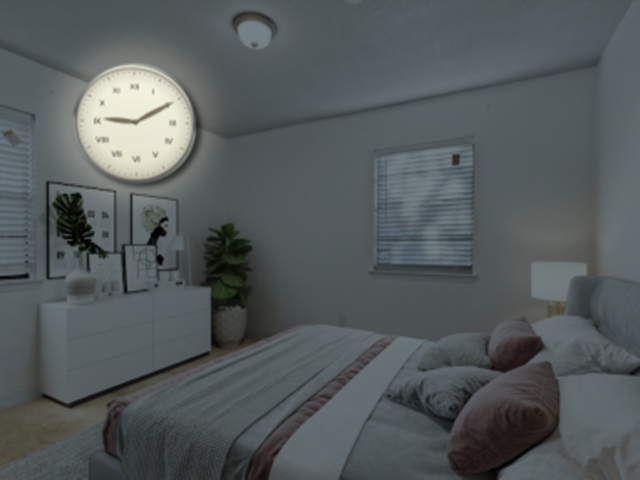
{"hour": 9, "minute": 10}
